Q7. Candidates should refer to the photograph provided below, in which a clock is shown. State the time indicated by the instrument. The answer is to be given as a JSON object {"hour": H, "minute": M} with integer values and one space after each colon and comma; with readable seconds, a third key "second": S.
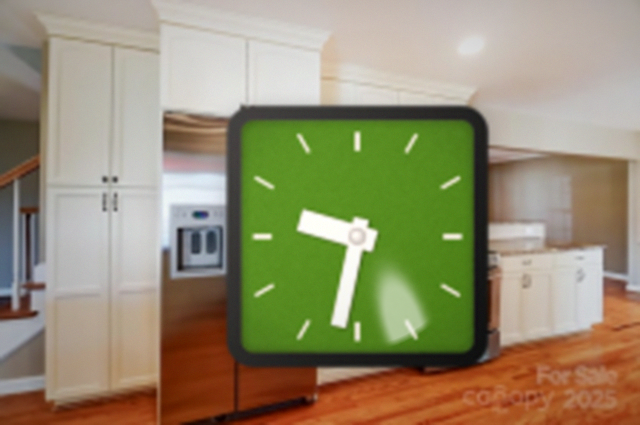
{"hour": 9, "minute": 32}
